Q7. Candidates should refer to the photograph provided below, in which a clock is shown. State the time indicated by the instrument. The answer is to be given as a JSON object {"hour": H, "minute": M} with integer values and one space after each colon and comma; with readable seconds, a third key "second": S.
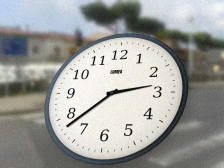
{"hour": 2, "minute": 38}
